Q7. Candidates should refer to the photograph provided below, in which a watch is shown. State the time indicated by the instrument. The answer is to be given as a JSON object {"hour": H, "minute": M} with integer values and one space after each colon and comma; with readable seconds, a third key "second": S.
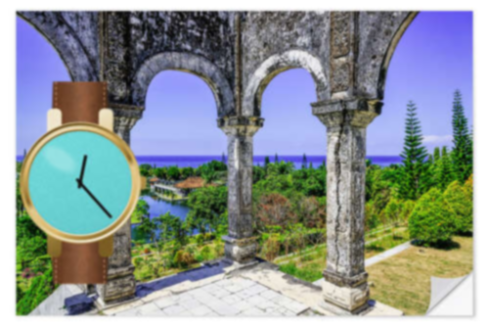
{"hour": 12, "minute": 23}
